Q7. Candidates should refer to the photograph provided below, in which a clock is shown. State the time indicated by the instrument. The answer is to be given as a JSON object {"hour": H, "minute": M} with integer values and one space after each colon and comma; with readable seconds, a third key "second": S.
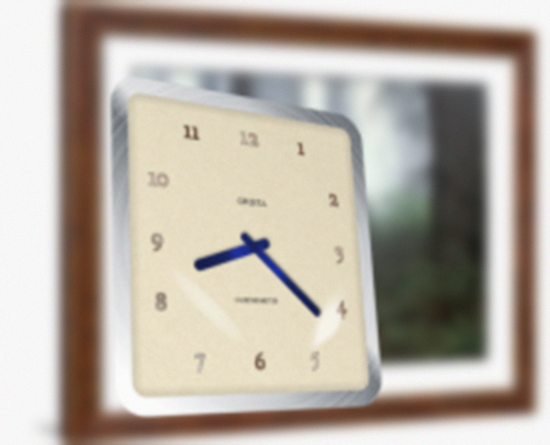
{"hour": 8, "minute": 22}
